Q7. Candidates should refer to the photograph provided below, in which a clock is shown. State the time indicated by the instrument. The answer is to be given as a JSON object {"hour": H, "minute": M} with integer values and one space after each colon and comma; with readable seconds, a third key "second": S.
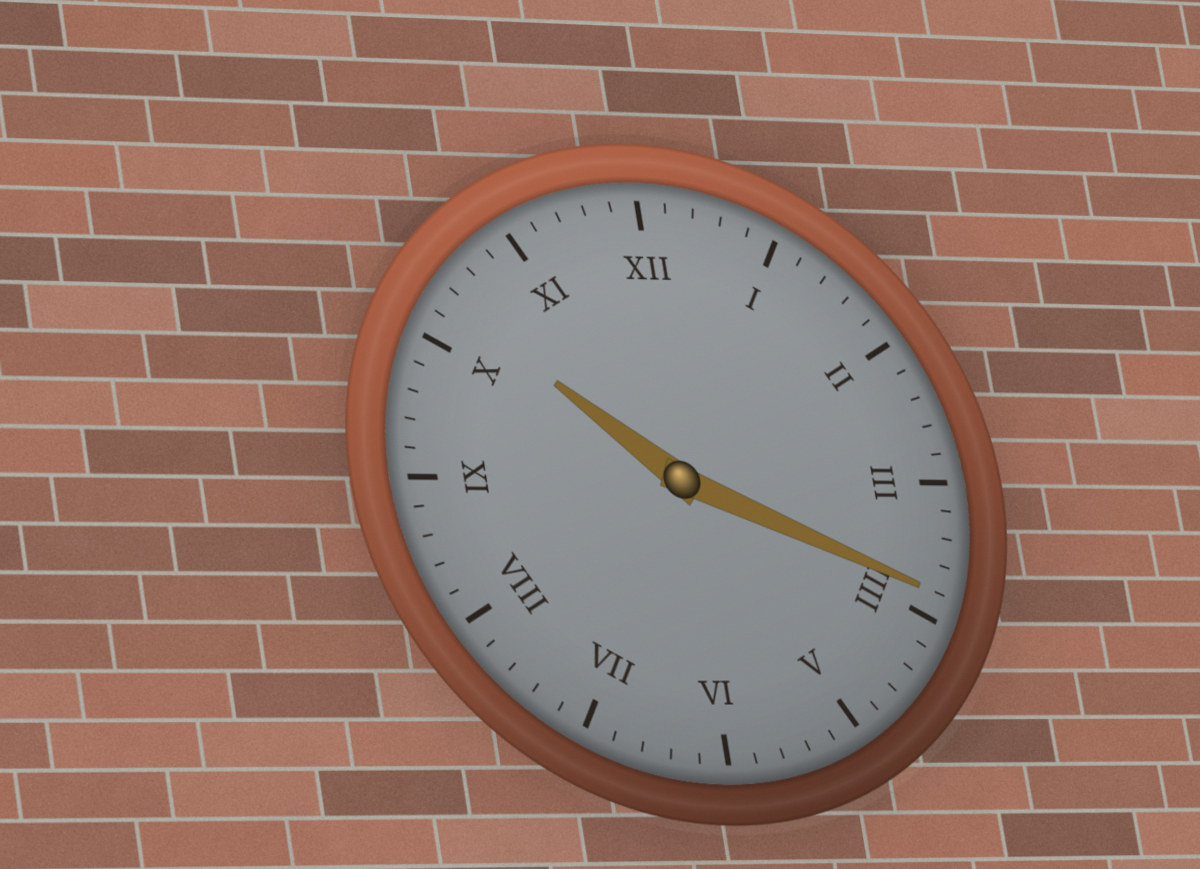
{"hour": 10, "minute": 19}
